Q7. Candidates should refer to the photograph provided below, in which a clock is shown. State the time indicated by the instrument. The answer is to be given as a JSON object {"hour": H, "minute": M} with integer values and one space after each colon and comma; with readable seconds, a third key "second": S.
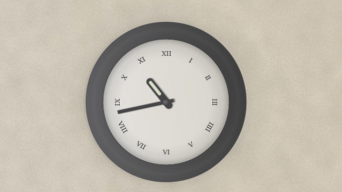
{"hour": 10, "minute": 43}
